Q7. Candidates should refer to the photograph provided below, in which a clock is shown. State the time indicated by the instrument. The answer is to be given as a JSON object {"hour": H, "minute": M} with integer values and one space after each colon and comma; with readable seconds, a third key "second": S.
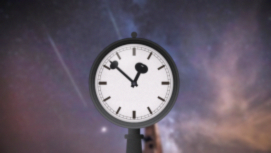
{"hour": 12, "minute": 52}
